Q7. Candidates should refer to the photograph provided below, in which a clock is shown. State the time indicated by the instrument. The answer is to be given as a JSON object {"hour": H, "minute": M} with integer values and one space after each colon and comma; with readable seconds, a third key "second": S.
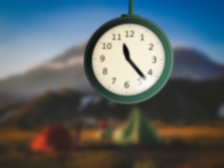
{"hour": 11, "minute": 23}
